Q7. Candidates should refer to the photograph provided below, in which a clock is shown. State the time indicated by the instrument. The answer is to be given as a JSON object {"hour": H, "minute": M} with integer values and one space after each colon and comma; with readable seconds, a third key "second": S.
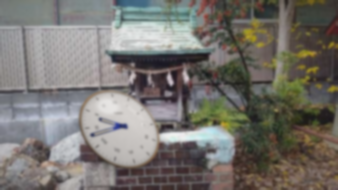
{"hour": 9, "minute": 43}
